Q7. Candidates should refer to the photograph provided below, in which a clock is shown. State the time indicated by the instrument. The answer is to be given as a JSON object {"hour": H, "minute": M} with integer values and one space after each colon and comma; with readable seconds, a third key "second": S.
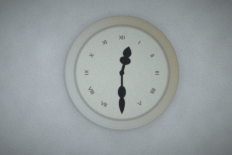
{"hour": 12, "minute": 30}
